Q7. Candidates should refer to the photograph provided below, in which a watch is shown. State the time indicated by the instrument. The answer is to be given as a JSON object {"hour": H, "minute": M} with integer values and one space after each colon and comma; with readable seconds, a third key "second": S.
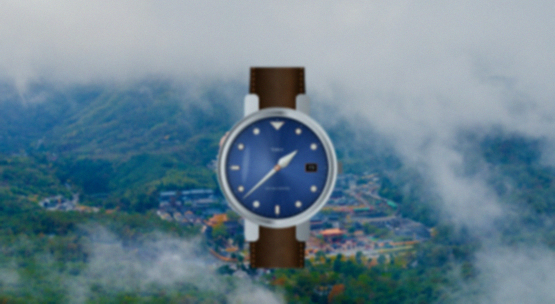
{"hour": 1, "minute": 38}
